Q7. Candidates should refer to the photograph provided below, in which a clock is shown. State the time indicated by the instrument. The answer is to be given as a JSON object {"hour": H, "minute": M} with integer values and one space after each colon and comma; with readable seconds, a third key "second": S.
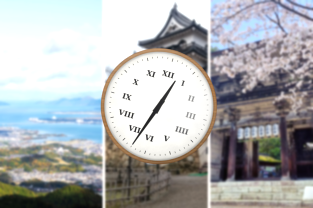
{"hour": 12, "minute": 33}
